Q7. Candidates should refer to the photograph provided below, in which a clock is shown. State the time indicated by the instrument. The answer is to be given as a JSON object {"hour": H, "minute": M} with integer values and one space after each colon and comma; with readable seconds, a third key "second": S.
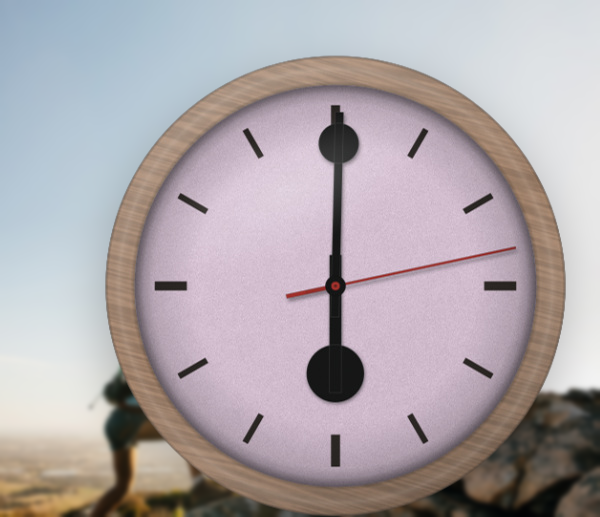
{"hour": 6, "minute": 0, "second": 13}
